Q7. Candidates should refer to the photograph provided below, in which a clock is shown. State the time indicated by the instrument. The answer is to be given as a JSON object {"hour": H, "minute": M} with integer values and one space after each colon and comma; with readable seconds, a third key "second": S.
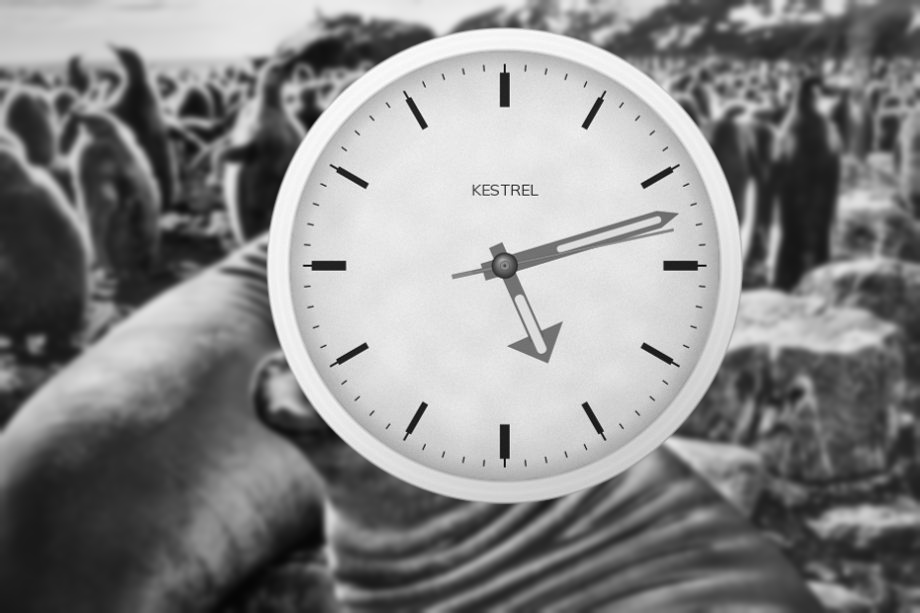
{"hour": 5, "minute": 12, "second": 13}
